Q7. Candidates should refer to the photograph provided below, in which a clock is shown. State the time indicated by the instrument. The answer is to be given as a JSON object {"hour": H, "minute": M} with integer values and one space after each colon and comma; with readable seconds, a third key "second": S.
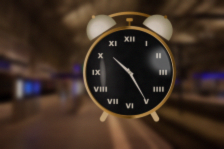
{"hour": 10, "minute": 25}
